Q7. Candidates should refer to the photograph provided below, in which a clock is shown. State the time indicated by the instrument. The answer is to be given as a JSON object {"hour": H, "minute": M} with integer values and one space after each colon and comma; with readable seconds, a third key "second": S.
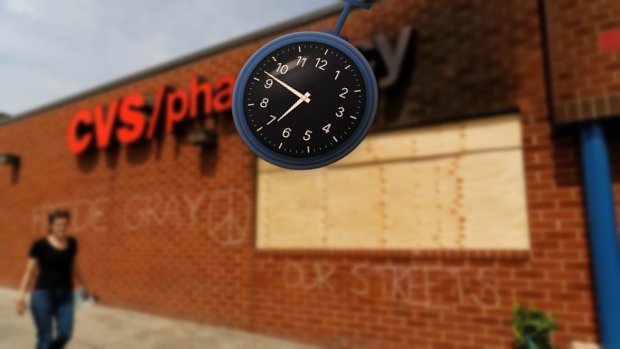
{"hour": 6, "minute": 47}
